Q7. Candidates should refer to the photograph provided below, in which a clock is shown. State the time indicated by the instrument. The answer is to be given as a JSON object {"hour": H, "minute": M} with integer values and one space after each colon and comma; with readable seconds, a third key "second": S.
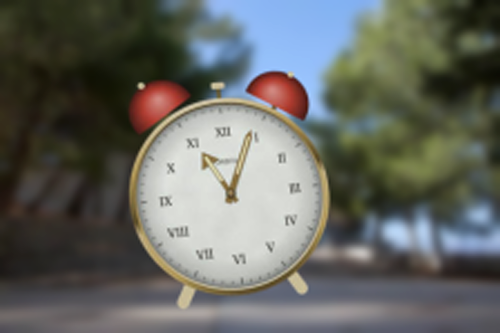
{"hour": 11, "minute": 4}
